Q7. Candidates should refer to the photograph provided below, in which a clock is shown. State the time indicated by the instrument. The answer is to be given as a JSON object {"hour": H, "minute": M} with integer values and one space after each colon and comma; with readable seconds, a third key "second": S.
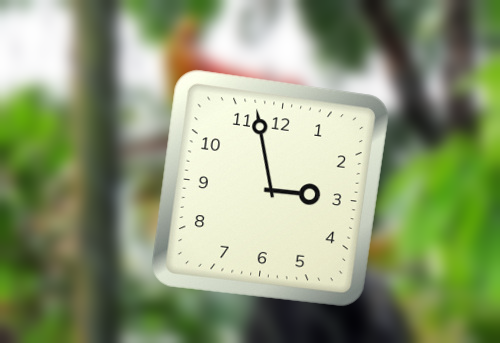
{"hour": 2, "minute": 57}
